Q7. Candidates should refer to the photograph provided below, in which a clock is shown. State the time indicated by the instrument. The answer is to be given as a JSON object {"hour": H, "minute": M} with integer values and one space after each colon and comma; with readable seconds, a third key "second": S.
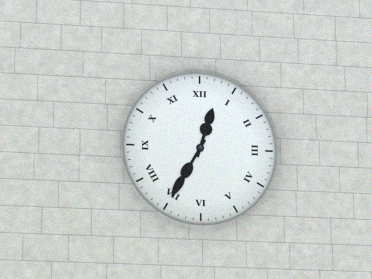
{"hour": 12, "minute": 35}
